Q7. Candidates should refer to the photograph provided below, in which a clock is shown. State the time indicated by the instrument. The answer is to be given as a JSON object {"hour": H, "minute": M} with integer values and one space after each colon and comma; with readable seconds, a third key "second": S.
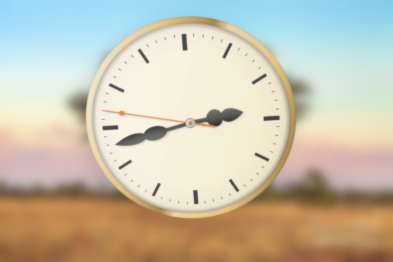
{"hour": 2, "minute": 42, "second": 47}
